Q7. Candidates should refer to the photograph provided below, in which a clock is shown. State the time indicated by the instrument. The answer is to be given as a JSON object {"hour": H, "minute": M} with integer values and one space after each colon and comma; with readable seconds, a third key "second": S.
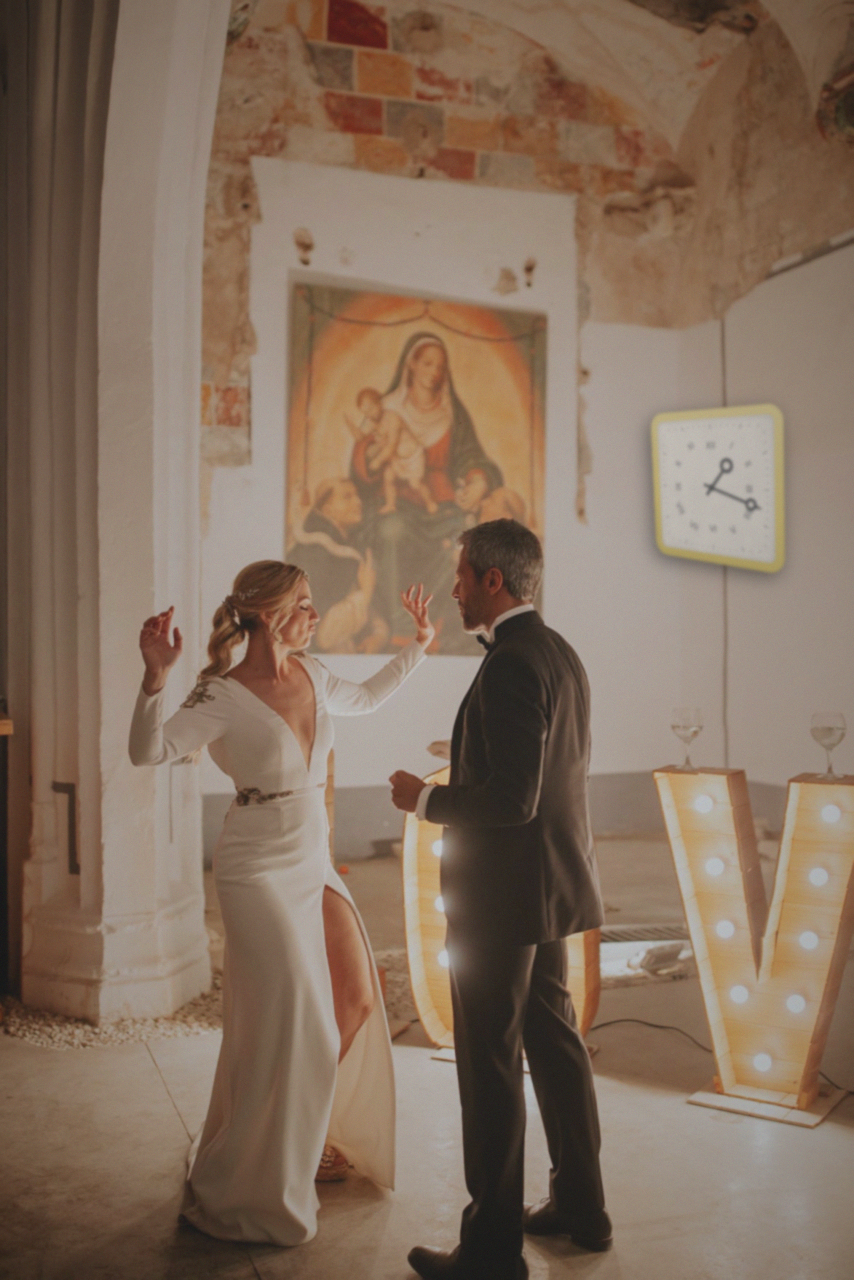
{"hour": 1, "minute": 18}
